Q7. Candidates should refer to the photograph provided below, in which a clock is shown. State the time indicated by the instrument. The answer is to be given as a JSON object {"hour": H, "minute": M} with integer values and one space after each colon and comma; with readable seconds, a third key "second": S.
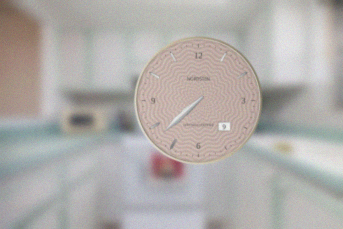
{"hour": 7, "minute": 38}
